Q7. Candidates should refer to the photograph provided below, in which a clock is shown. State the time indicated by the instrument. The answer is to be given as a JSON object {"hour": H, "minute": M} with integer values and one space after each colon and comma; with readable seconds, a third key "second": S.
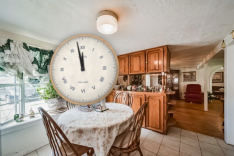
{"hour": 11, "minute": 58}
